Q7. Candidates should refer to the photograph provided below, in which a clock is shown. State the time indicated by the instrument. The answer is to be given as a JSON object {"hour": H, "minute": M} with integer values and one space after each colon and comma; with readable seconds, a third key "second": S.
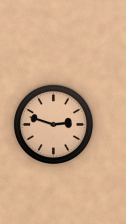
{"hour": 2, "minute": 48}
